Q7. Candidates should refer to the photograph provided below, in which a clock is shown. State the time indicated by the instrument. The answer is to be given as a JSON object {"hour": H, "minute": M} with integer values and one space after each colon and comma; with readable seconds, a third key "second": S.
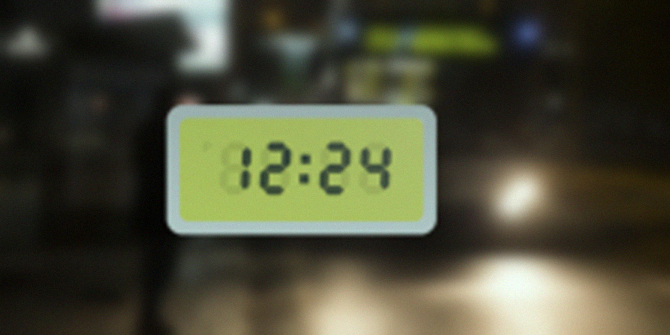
{"hour": 12, "minute": 24}
